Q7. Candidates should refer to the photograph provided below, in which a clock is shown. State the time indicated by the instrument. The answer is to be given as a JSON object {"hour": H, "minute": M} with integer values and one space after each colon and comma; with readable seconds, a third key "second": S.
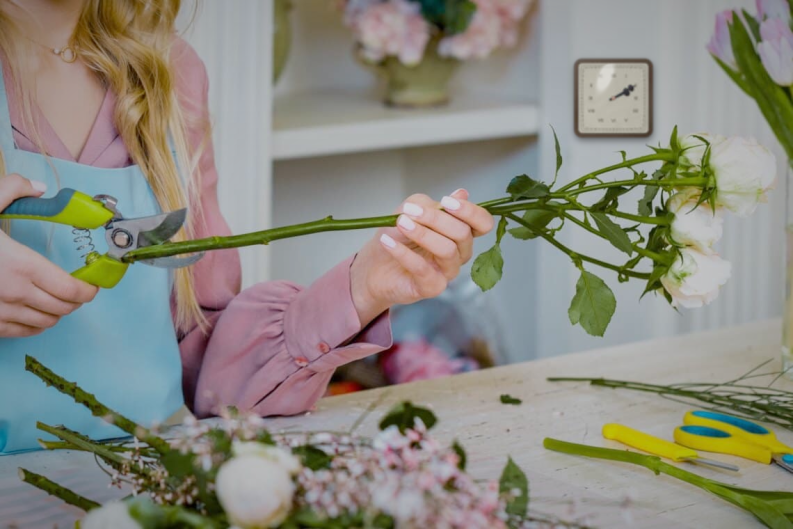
{"hour": 2, "minute": 10}
